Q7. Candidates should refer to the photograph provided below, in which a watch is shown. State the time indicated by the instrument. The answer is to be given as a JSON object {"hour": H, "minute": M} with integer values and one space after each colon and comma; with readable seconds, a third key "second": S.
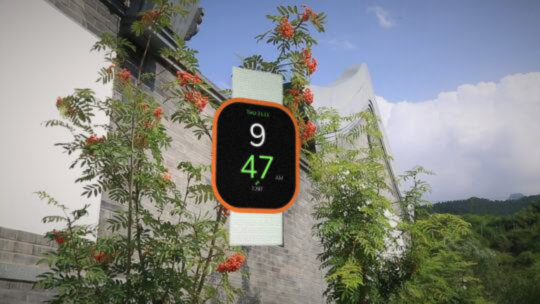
{"hour": 9, "minute": 47}
